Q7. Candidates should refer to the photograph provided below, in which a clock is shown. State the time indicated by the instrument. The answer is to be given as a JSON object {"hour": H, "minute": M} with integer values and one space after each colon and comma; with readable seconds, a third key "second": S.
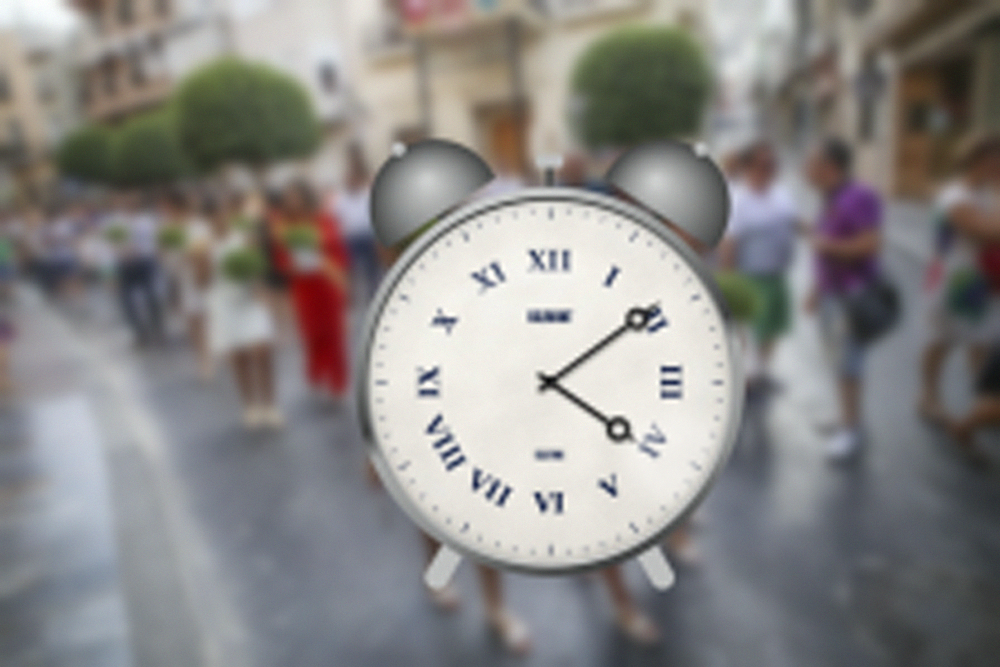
{"hour": 4, "minute": 9}
